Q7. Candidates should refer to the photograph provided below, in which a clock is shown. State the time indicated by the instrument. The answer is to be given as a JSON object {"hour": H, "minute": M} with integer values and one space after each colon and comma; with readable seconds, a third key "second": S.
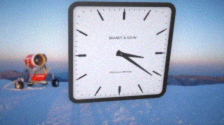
{"hour": 3, "minute": 21}
